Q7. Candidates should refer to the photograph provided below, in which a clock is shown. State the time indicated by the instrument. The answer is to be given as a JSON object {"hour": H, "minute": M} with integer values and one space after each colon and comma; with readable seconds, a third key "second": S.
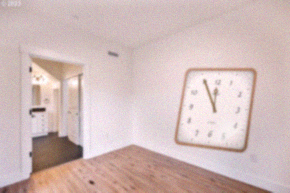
{"hour": 11, "minute": 55}
